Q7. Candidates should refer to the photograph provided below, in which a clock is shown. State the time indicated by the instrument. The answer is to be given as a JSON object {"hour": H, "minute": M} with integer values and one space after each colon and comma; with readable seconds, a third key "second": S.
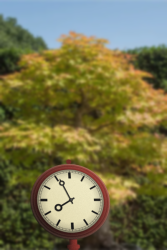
{"hour": 7, "minute": 56}
